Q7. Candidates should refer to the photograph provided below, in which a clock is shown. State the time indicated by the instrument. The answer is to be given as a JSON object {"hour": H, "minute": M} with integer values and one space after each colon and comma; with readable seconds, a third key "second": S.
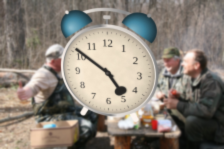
{"hour": 4, "minute": 51}
